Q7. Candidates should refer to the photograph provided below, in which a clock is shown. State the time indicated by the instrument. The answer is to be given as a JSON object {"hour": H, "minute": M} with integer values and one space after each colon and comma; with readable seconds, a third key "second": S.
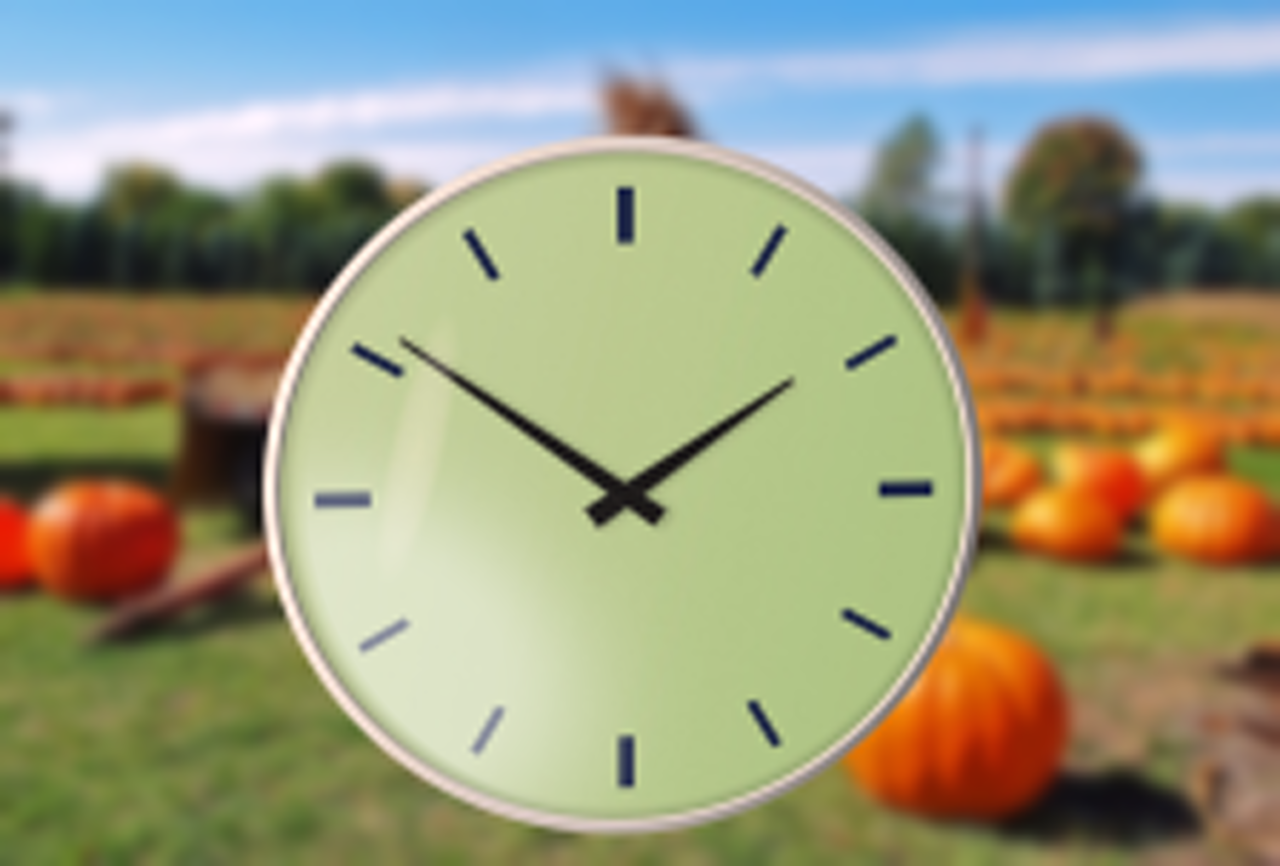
{"hour": 1, "minute": 51}
